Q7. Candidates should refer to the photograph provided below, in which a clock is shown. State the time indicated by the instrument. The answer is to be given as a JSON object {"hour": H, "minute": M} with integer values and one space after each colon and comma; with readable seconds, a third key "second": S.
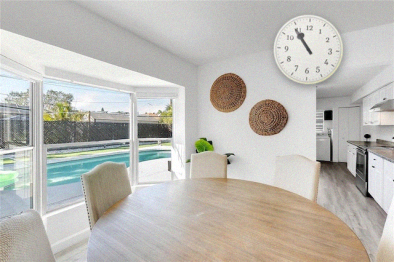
{"hour": 10, "minute": 54}
